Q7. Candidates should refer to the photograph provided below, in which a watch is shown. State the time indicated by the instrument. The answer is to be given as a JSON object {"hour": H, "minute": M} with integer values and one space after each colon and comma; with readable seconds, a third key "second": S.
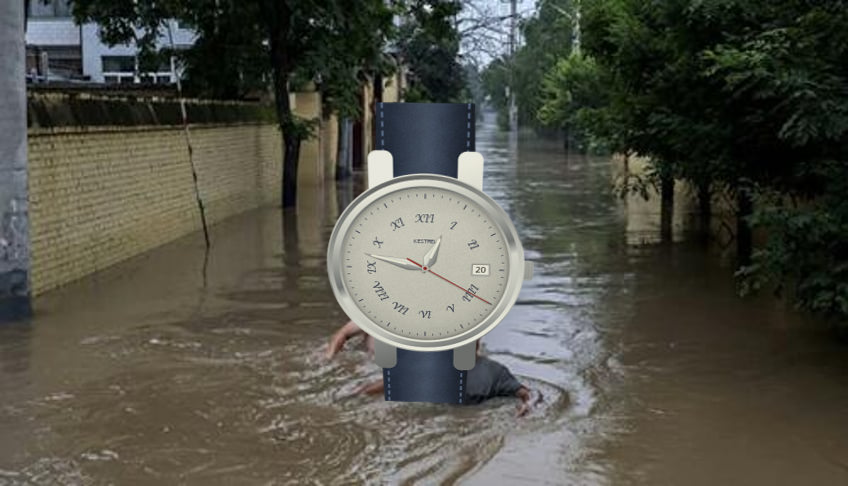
{"hour": 12, "minute": 47, "second": 20}
